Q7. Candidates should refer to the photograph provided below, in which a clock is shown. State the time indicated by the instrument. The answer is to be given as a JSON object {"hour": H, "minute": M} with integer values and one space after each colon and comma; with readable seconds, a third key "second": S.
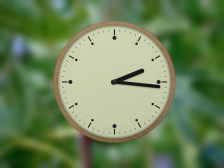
{"hour": 2, "minute": 16}
